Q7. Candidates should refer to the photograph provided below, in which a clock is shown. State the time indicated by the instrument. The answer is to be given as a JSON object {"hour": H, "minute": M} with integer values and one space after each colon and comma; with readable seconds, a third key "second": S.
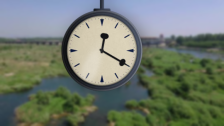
{"hour": 12, "minute": 20}
